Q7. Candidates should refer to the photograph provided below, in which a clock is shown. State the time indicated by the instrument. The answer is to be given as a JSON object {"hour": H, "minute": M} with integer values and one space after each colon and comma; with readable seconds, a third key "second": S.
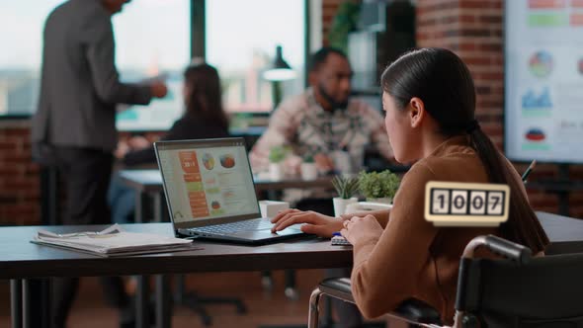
{"hour": 10, "minute": 7}
